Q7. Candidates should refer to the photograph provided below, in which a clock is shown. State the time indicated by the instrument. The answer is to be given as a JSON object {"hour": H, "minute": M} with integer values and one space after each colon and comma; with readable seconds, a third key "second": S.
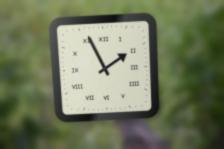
{"hour": 1, "minute": 56}
